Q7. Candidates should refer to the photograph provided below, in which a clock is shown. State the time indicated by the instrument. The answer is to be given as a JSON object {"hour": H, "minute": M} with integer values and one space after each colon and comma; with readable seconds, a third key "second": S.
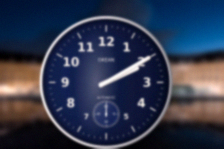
{"hour": 2, "minute": 10}
